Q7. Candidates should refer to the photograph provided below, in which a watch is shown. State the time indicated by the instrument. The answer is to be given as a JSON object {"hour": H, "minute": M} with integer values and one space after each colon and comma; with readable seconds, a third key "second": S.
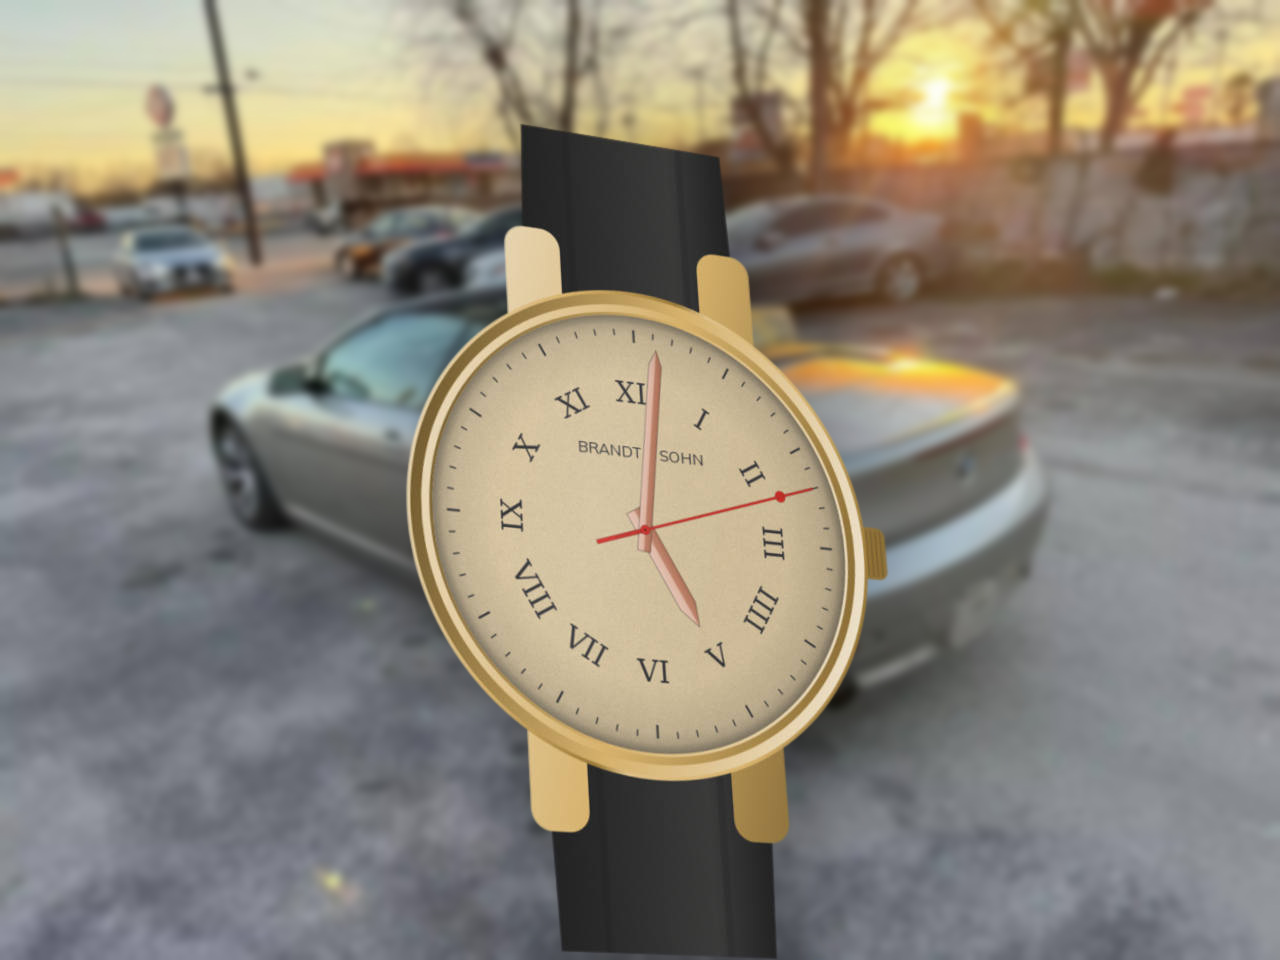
{"hour": 5, "minute": 1, "second": 12}
